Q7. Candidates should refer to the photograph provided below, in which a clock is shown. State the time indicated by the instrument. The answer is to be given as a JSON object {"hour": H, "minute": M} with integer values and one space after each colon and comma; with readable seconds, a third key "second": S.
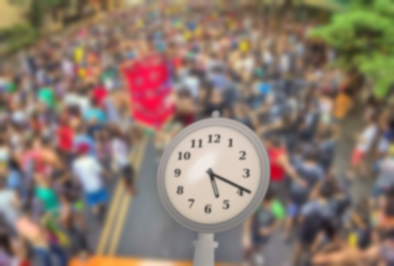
{"hour": 5, "minute": 19}
